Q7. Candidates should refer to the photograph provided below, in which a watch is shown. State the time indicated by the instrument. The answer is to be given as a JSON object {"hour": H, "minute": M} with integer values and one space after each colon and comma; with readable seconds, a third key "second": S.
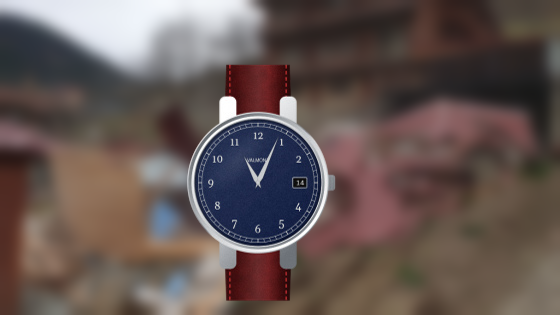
{"hour": 11, "minute": 4}
